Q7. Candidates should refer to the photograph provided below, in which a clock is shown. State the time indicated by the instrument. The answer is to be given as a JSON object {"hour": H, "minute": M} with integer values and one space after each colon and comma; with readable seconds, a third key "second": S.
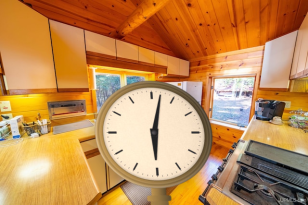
{"hour": 6, "minute": 2}
